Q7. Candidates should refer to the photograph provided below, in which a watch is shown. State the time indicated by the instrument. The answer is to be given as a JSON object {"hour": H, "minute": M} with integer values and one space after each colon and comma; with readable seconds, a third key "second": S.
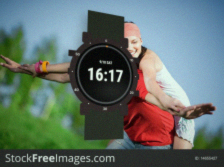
{"hour": 16, "minute": 17}
